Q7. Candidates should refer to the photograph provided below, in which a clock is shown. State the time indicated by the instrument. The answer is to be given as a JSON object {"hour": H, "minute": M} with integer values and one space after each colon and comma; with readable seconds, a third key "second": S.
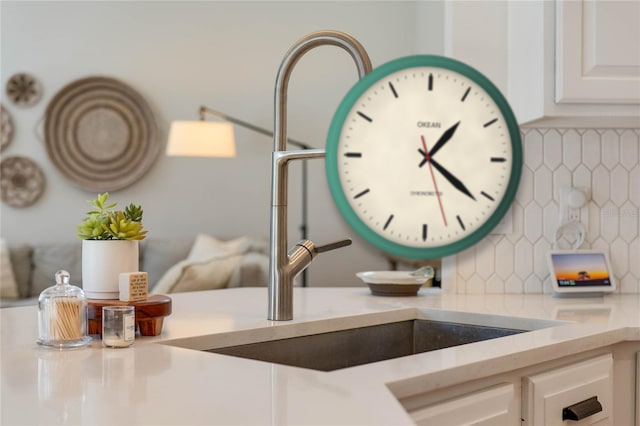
{"hour": 1, "minute": 21, "second": 27}
